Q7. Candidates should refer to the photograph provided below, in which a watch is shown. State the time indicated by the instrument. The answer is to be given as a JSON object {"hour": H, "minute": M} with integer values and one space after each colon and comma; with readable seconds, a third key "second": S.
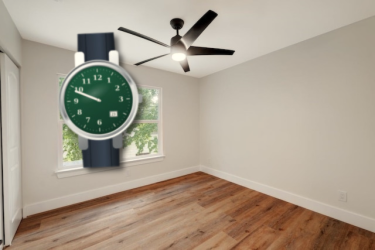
{"hour": 9, "minute": 49}
